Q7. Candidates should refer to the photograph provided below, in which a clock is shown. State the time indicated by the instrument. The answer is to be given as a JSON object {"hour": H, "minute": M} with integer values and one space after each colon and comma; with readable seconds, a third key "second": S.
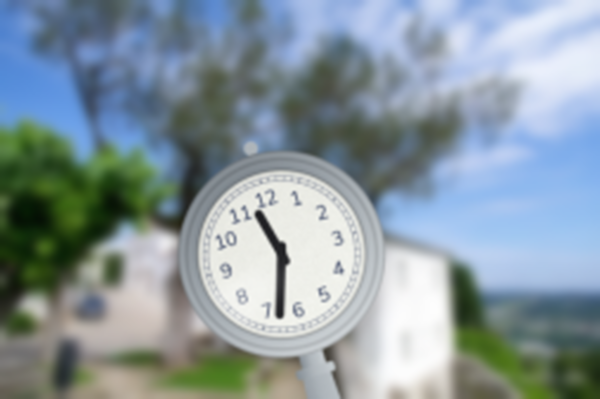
{"hour": 11, "minute": 33}
